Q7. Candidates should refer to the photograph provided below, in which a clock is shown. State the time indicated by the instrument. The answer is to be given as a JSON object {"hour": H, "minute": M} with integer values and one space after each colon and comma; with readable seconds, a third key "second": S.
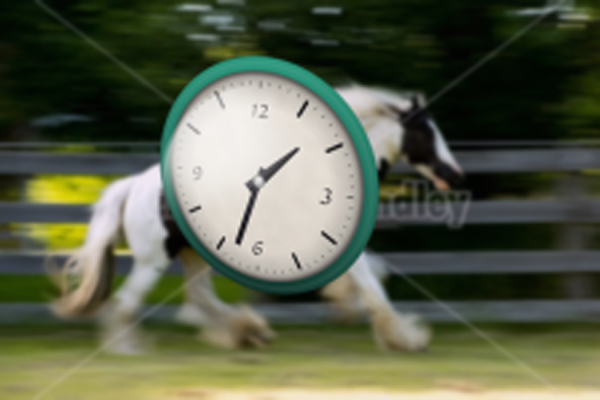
{"hour": 1, "minute": 33}
